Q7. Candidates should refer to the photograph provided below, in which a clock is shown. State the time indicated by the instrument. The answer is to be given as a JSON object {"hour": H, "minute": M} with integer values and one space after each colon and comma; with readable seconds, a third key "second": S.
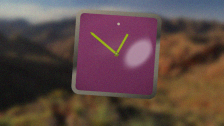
{"hour": 12, "minute": 51}
